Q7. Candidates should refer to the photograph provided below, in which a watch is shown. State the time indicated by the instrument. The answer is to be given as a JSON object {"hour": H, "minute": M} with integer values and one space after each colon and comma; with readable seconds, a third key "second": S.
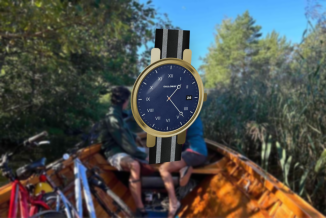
{"hour": 1, "minute": 23}
